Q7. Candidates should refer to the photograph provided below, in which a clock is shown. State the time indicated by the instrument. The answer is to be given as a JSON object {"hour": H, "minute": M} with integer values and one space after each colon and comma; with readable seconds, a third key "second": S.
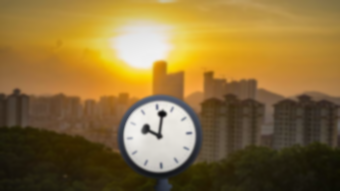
{"hour": 10, "minute": 2}
